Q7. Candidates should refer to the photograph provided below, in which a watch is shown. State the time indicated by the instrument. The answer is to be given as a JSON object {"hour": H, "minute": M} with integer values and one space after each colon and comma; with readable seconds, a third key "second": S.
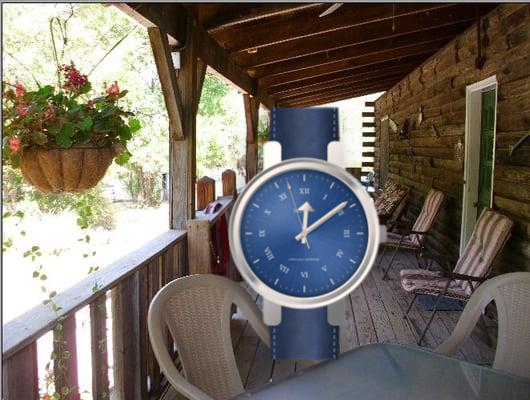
{"hour": 12, "minute": 8, "second": 57}
